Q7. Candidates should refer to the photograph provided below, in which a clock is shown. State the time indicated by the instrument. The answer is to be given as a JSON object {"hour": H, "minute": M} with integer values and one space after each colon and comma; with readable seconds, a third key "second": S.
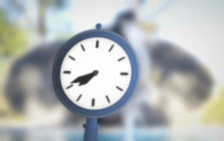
{"hour": 7, "minute": 41}
